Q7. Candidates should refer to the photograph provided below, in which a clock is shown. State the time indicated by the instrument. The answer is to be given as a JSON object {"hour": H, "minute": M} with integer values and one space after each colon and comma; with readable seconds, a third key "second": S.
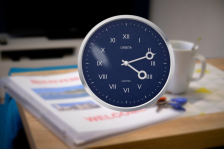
{"hour": 4, "minute": 12}
